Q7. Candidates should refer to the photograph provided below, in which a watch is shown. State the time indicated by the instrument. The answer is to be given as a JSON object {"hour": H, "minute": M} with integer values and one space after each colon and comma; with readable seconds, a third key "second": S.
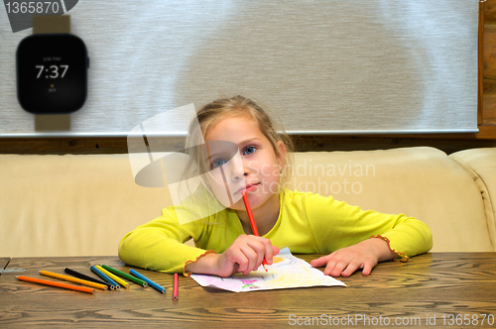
{"hour": 7, "minute": 37}
